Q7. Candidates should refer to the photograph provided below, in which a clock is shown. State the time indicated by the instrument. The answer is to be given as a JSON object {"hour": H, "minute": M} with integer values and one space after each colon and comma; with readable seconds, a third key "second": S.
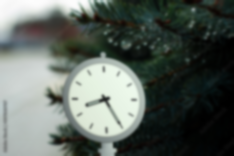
{"hour": 8, "minute": 25}
